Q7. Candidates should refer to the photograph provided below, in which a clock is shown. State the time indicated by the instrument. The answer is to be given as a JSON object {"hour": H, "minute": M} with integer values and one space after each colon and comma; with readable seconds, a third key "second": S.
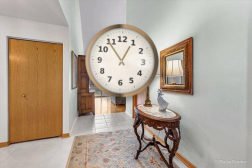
{"hour": 12, "minute": 54}
